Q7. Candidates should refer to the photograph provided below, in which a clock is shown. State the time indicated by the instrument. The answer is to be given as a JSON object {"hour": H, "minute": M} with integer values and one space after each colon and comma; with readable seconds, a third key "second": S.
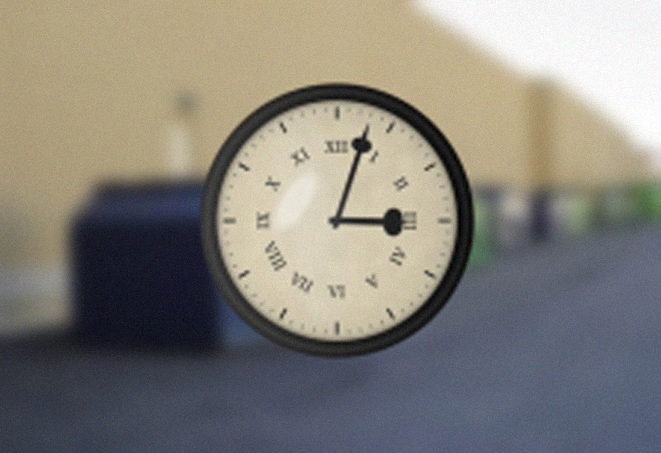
{"hour": 3, "minute": 3}
